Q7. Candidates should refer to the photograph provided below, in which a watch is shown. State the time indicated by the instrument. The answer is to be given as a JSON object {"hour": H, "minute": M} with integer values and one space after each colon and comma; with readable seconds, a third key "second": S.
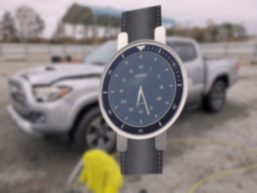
{"hour": 6, "minute": 27}
